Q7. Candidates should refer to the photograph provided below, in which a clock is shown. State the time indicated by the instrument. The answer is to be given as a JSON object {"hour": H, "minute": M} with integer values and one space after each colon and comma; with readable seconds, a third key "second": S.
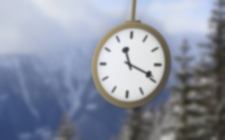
{"hour": 11, "minute": 19}
